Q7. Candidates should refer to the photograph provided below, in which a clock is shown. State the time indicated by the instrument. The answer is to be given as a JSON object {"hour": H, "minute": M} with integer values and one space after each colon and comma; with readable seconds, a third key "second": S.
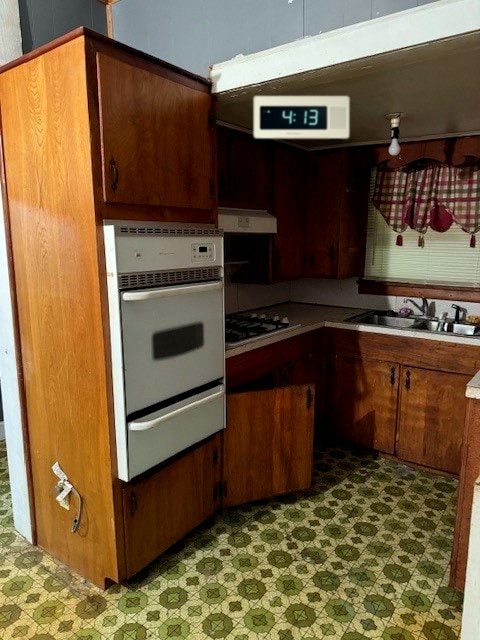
{"hour": 4, "minute": 13}
